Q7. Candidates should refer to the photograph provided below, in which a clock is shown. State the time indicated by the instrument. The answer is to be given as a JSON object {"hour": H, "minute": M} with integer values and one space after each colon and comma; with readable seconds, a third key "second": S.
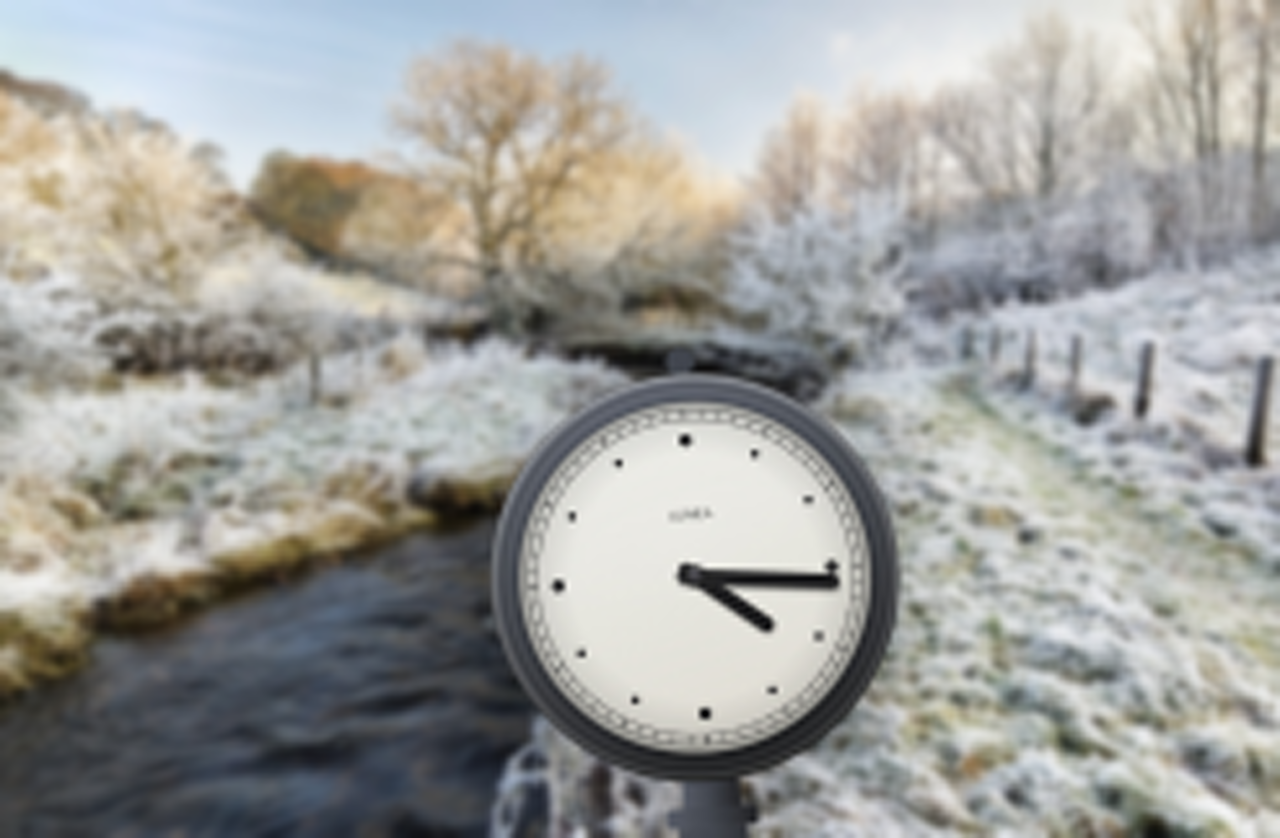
{"hour": 4, "minute": 16}
